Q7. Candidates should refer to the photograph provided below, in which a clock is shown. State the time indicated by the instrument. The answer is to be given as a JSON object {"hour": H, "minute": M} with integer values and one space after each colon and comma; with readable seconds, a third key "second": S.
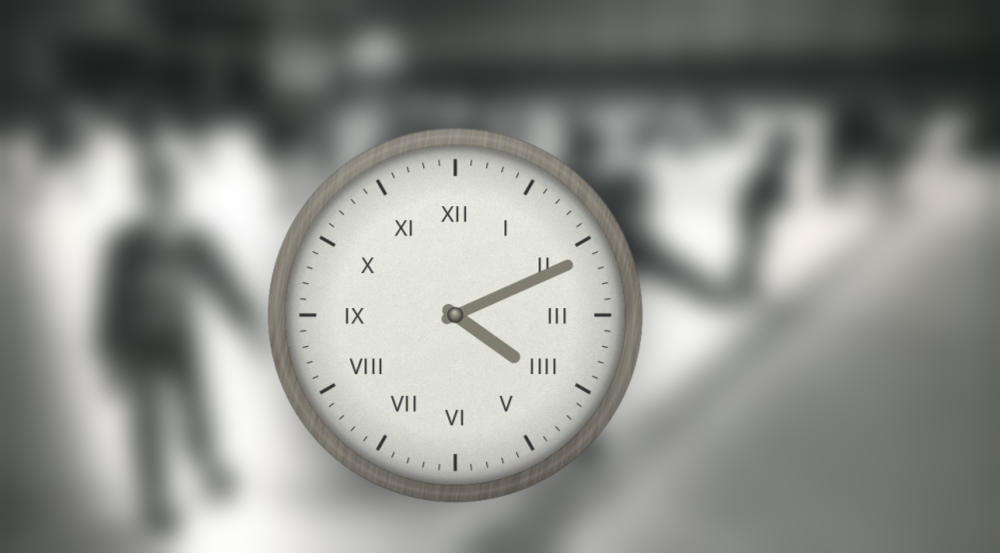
{"hour": 4, "minute": 11}
